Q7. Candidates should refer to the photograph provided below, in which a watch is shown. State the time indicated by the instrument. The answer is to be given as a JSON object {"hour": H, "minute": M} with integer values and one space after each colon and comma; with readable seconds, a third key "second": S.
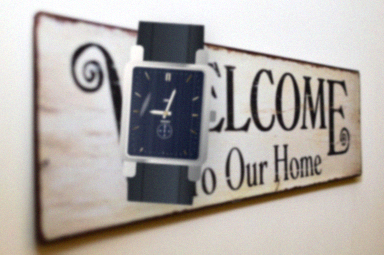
{"hour": 9, "minute": 3}
